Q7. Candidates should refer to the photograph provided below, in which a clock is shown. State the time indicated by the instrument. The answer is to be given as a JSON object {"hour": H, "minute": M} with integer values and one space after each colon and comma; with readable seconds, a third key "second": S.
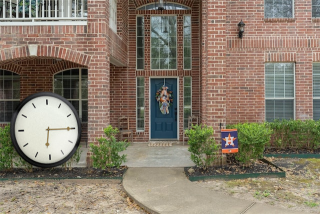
{"hour": 6, "minute": 15}
